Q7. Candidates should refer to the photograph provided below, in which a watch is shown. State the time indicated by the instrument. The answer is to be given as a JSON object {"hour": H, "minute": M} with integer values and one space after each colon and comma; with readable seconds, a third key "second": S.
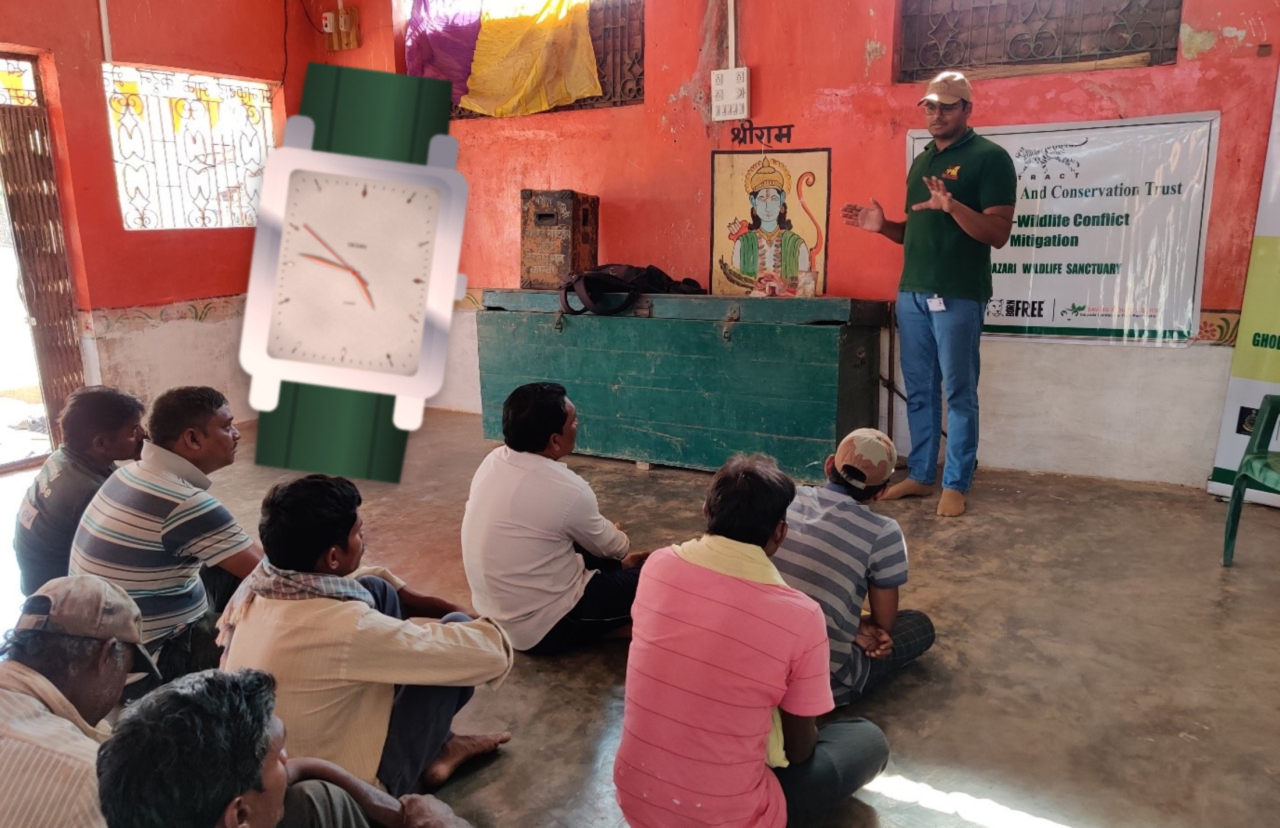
{"hour": 4, "minute": 46, "second": 51}
